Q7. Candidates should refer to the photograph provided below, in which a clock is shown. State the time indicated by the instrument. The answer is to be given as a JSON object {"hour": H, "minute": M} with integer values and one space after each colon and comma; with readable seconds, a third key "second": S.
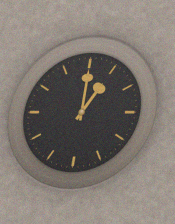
{"hour": 1, "minute": 0}
